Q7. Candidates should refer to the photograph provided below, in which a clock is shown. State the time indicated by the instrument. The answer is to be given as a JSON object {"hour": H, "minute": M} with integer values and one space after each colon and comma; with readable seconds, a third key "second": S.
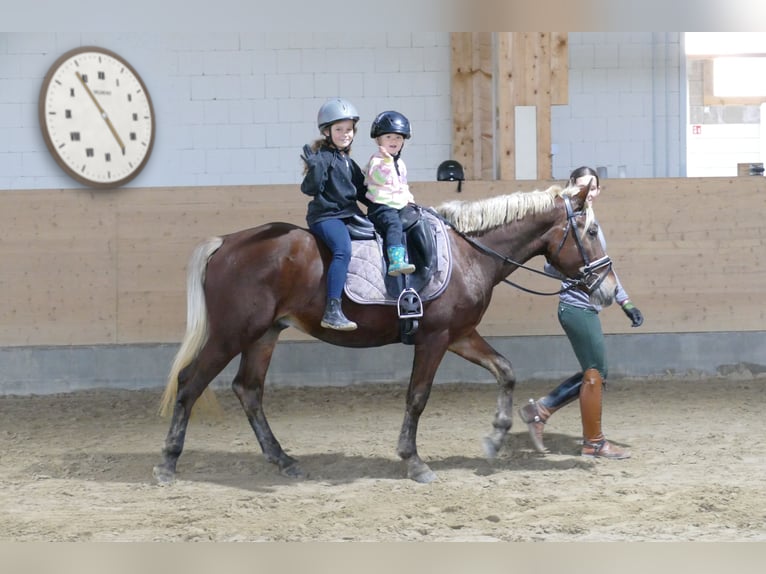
{"hour": 4, "minute": 54}
